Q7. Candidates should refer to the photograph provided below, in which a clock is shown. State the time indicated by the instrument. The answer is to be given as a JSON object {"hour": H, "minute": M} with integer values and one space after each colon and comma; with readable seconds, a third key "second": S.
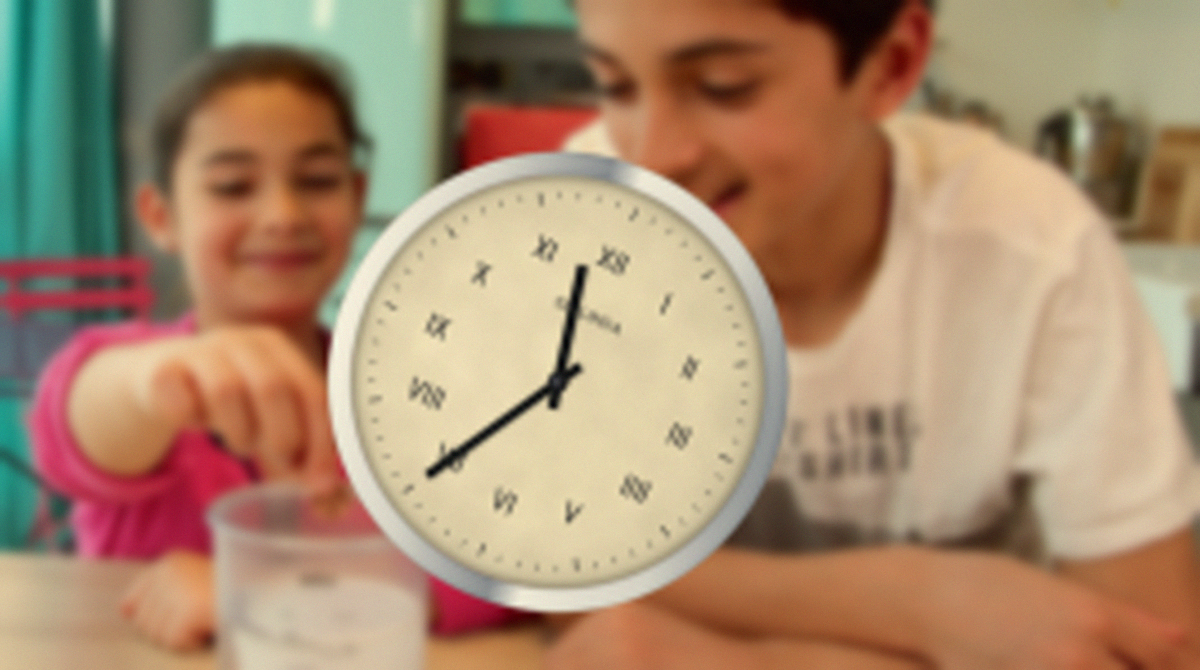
{"hour": 11, "minute": 35}
